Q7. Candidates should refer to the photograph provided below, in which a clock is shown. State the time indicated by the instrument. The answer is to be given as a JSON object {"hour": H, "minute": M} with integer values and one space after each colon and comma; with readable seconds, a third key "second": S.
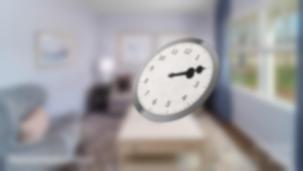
{"hour": 2, "minute": 10}
